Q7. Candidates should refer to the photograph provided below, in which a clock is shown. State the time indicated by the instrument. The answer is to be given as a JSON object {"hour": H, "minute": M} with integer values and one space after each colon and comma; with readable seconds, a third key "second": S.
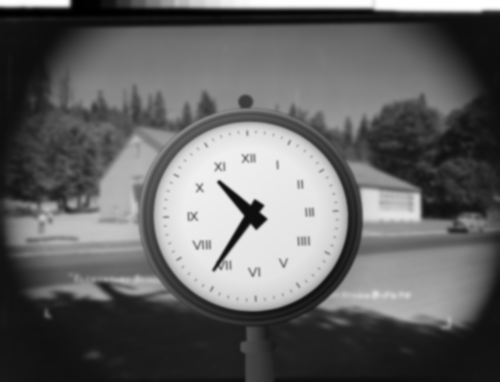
{"hour": 10, "minute": 36}
